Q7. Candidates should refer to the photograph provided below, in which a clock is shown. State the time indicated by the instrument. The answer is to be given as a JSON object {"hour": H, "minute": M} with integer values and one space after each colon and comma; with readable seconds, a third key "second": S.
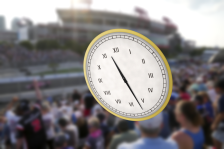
{"hour": 11, "minute": 27}
